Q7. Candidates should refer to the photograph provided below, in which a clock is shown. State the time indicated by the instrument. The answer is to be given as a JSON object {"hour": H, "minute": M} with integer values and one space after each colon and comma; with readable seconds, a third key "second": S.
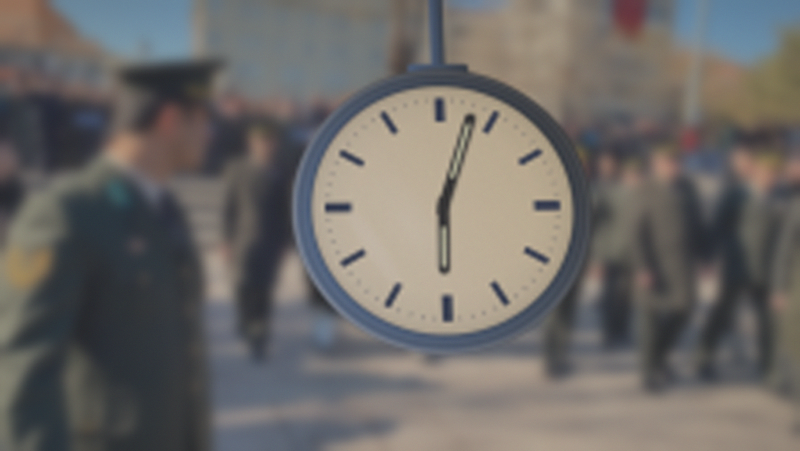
{"hour": 6, "minute": 3}
